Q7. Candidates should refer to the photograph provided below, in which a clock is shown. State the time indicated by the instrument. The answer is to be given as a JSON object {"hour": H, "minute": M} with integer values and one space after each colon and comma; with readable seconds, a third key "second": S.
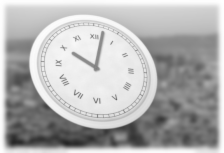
{"hour": 10, "minute": 2}
